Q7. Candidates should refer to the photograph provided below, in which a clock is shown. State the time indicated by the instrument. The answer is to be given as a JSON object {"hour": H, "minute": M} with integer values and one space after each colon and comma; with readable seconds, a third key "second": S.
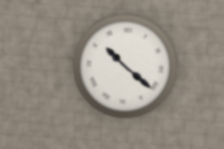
{"hour": 10, "minute": 21}
